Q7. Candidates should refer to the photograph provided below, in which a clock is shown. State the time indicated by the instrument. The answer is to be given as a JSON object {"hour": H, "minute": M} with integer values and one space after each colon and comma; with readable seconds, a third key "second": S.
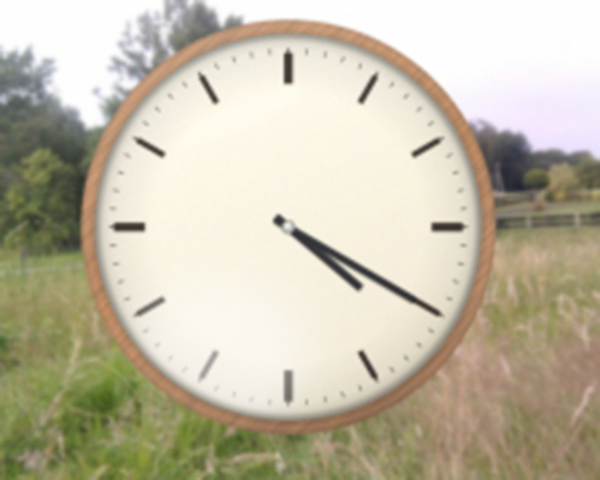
{"hour": 4, "minute": 20}
